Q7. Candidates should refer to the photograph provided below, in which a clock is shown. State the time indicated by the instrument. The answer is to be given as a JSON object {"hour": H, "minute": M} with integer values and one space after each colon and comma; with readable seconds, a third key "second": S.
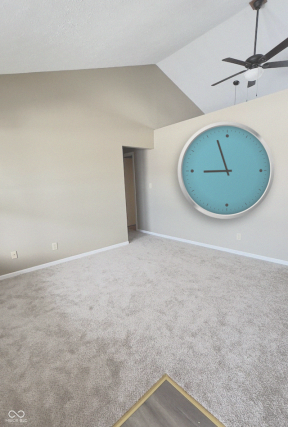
{"hour": 8, "minute": 57}
